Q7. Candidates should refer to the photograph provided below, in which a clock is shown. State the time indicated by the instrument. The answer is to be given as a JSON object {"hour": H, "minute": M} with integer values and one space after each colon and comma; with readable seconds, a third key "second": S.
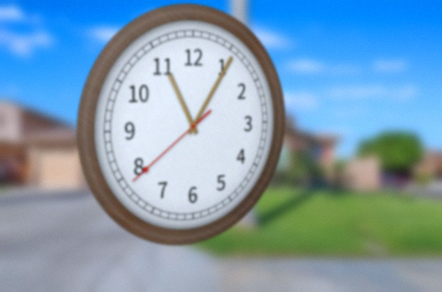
{"hour": 11, "minute": 5, "second": 39}
